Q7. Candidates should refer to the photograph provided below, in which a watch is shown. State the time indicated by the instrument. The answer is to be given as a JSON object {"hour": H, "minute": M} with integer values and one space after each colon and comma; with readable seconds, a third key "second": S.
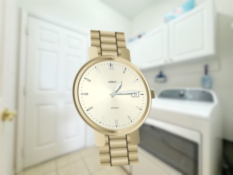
{"hour": 1, "minute": 14}
